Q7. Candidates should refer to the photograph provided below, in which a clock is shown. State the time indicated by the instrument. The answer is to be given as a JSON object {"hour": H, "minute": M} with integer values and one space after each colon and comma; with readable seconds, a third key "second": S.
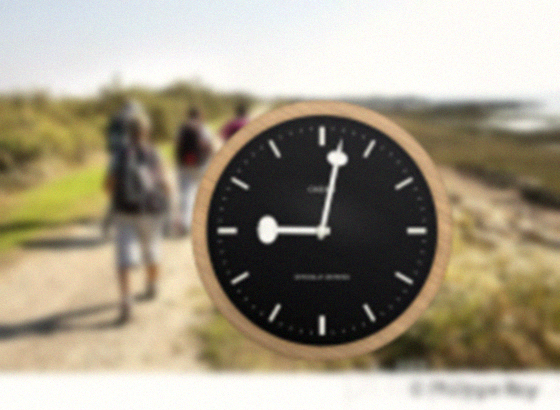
{"hour": 9, "minute": 2}
